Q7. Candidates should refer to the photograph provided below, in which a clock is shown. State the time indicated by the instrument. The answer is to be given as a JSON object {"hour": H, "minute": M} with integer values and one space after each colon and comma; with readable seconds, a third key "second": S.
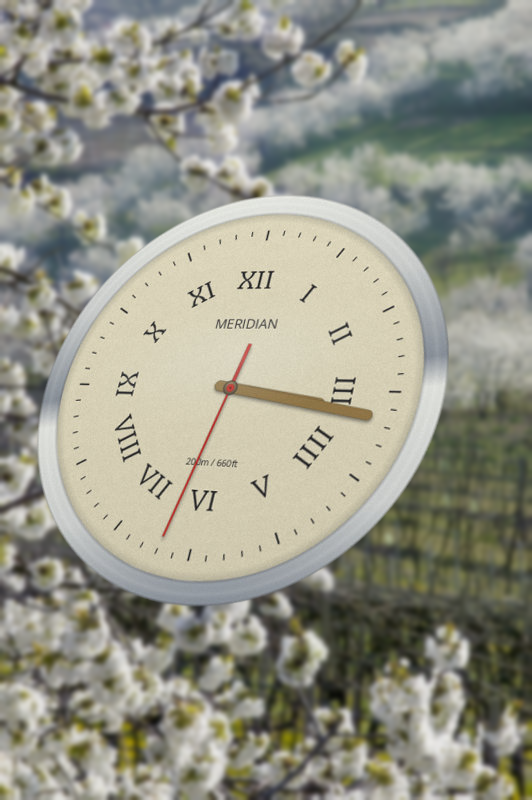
{"hour": 3, "minute": 16, "second": 32}
